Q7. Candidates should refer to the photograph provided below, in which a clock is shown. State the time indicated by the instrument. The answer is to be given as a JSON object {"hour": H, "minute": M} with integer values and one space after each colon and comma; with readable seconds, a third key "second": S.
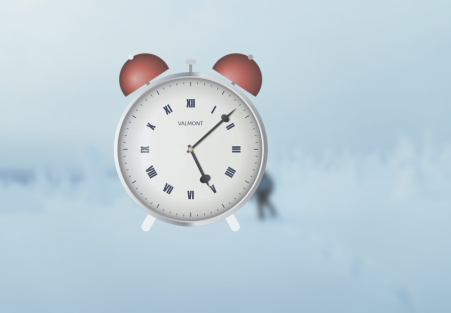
{"hour": 5, "minute": 8}
